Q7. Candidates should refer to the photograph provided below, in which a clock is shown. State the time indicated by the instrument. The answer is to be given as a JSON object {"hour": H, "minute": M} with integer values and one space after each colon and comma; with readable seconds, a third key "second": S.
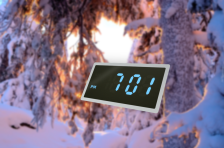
{"hour": 7, "minute": 1}
